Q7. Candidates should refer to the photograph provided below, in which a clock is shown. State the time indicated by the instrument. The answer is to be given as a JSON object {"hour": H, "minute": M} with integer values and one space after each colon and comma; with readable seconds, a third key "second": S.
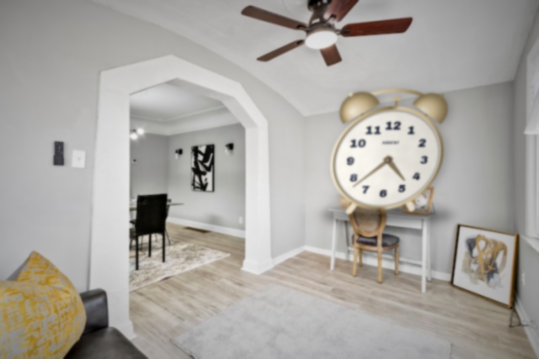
{"hour": 4, "minute": 38}
